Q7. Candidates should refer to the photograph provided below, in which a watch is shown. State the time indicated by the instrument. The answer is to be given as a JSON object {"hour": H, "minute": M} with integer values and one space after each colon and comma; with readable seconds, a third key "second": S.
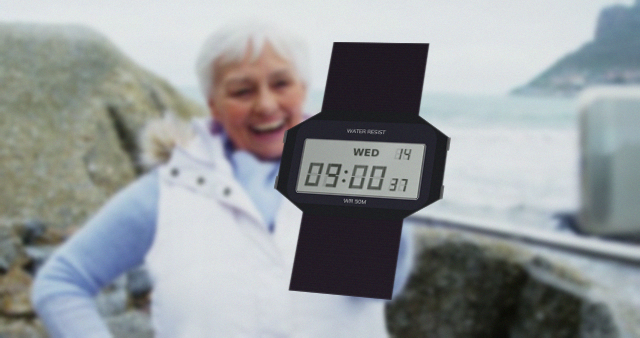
{"hour": 9, "minute": 0, "second": 37}
